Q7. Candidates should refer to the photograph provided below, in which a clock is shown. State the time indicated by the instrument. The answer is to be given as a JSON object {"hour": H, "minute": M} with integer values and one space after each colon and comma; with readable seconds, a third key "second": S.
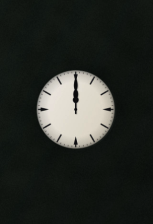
{"hour": 12, "minute": 0}
